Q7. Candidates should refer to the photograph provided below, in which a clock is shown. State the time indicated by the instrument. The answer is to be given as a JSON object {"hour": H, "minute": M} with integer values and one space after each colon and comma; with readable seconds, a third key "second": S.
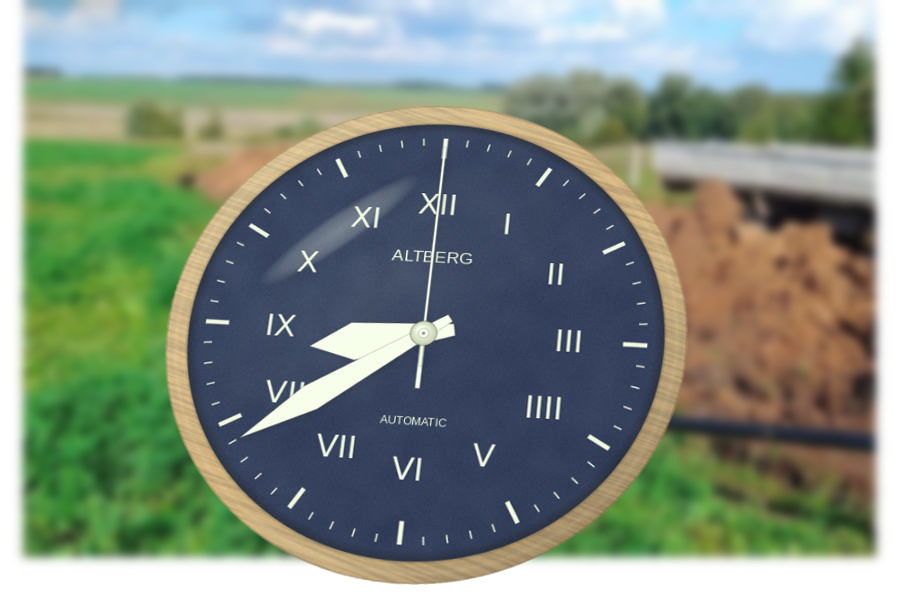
{"hour": 8, "minute": 39, "second": 0}
